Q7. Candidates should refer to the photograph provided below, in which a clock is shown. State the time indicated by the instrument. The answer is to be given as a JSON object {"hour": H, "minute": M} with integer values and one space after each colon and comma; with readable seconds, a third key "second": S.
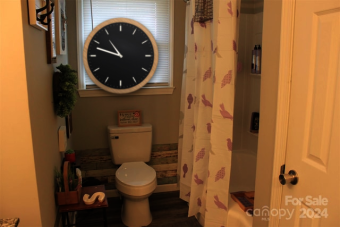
{"hour": 10, "minute": 48}
